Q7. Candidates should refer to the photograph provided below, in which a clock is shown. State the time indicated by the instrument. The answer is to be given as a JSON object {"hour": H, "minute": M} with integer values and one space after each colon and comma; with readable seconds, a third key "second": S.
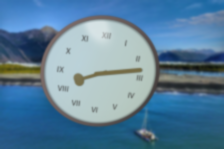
{"hour": 8, "minute": 13}
